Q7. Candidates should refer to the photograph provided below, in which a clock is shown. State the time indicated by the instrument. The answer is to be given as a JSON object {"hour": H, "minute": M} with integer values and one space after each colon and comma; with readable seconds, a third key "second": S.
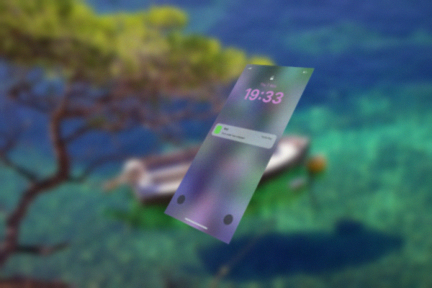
{"hour": 19, "minute": 33}
